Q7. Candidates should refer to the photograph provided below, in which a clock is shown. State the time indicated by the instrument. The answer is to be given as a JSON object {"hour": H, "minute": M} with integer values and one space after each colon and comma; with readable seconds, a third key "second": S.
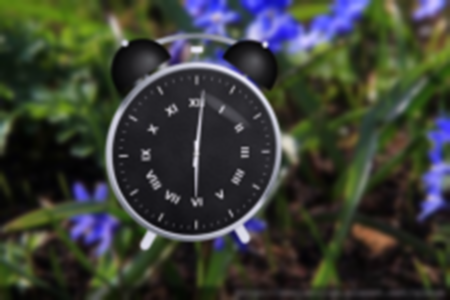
{"hour": 6, "minute": 1}
